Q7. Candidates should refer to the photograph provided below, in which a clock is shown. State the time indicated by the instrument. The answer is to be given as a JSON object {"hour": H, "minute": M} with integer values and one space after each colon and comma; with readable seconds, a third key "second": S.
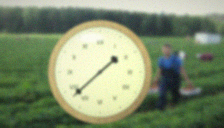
{"hour": 1, "minute": 38}
